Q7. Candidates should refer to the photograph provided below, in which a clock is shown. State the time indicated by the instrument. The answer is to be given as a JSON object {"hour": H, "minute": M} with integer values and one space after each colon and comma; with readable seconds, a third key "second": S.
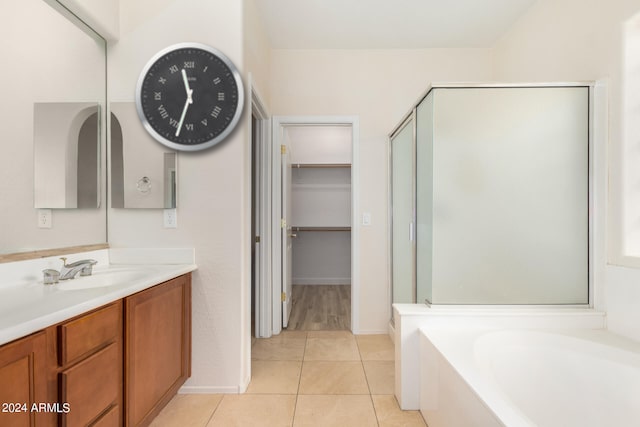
{"hour": 11, "minute": 33}
